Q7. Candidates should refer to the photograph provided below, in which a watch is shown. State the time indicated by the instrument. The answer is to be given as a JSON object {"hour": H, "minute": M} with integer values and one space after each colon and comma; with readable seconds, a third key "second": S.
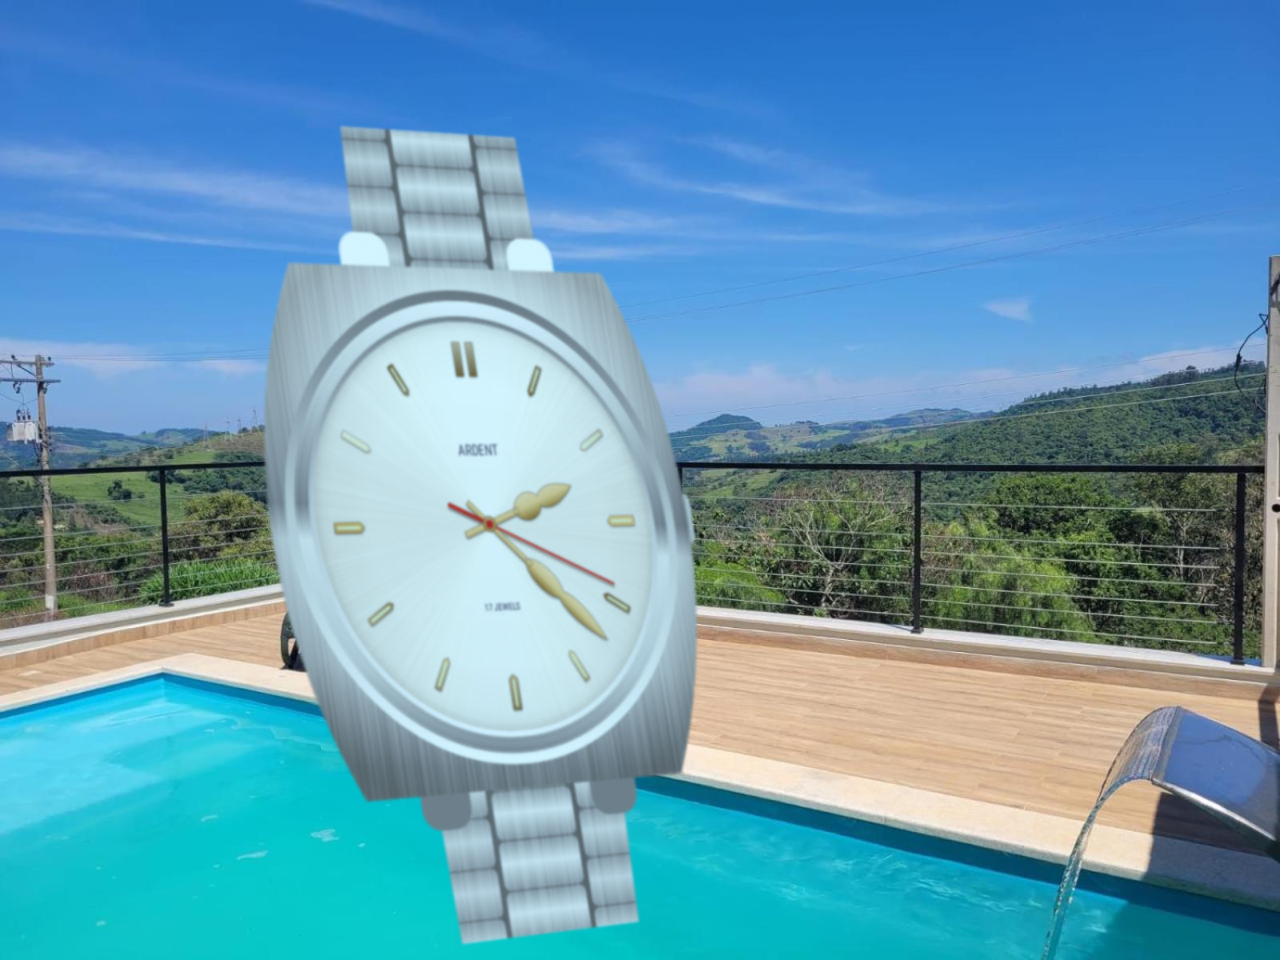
{"hour": 2, "minute": 22, "second": 19}
